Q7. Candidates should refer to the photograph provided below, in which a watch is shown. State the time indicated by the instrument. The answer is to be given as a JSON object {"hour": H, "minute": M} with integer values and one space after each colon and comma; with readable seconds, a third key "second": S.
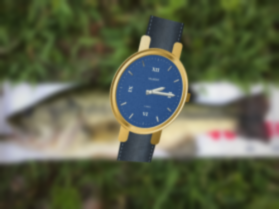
{"hour": 2, "minute": 15}
